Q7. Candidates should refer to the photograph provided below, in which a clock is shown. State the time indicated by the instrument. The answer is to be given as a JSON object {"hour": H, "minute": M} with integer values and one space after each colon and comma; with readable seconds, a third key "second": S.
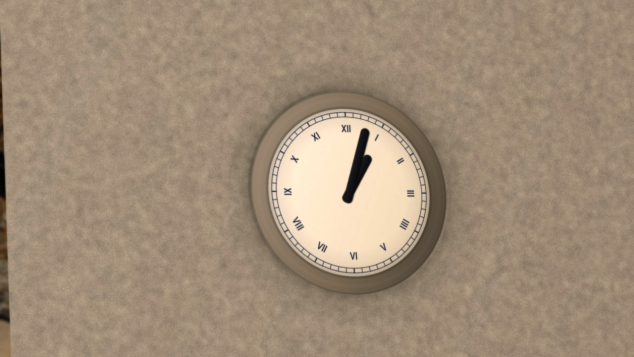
{"hour": 1, "minute": 3}
